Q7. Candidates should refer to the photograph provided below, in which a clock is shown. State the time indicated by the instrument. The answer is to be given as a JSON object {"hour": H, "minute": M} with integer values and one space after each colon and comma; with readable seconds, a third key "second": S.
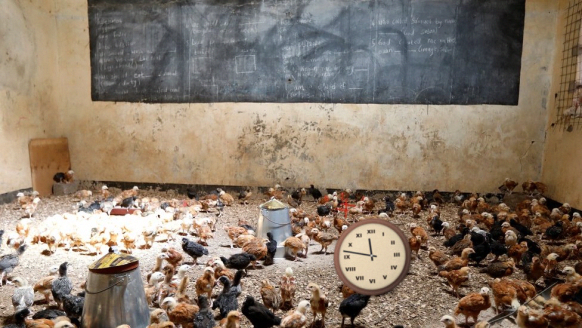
{"hour": 11, "minute": 47}
